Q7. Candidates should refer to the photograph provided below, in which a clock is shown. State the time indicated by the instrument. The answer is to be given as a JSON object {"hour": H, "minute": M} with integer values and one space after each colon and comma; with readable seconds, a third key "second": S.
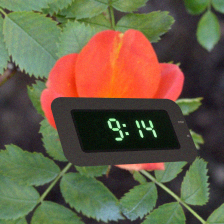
{"hour": 9, "minute": 14}
